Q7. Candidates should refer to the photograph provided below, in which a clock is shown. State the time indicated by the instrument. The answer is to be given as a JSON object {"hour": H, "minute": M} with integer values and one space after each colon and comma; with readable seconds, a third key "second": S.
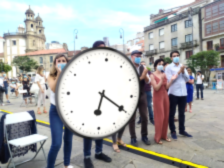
{"hour": 6, "minute": 20}
